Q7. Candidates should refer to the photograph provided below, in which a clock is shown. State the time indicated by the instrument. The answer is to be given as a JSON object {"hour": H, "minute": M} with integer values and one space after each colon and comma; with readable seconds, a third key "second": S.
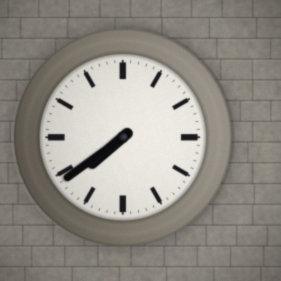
{"hour": 7, "minute": 39}
